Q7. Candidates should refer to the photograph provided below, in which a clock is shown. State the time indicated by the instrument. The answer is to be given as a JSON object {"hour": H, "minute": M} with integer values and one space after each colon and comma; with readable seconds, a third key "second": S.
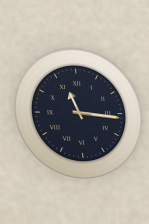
{"hour": 11, "minute": 16}
